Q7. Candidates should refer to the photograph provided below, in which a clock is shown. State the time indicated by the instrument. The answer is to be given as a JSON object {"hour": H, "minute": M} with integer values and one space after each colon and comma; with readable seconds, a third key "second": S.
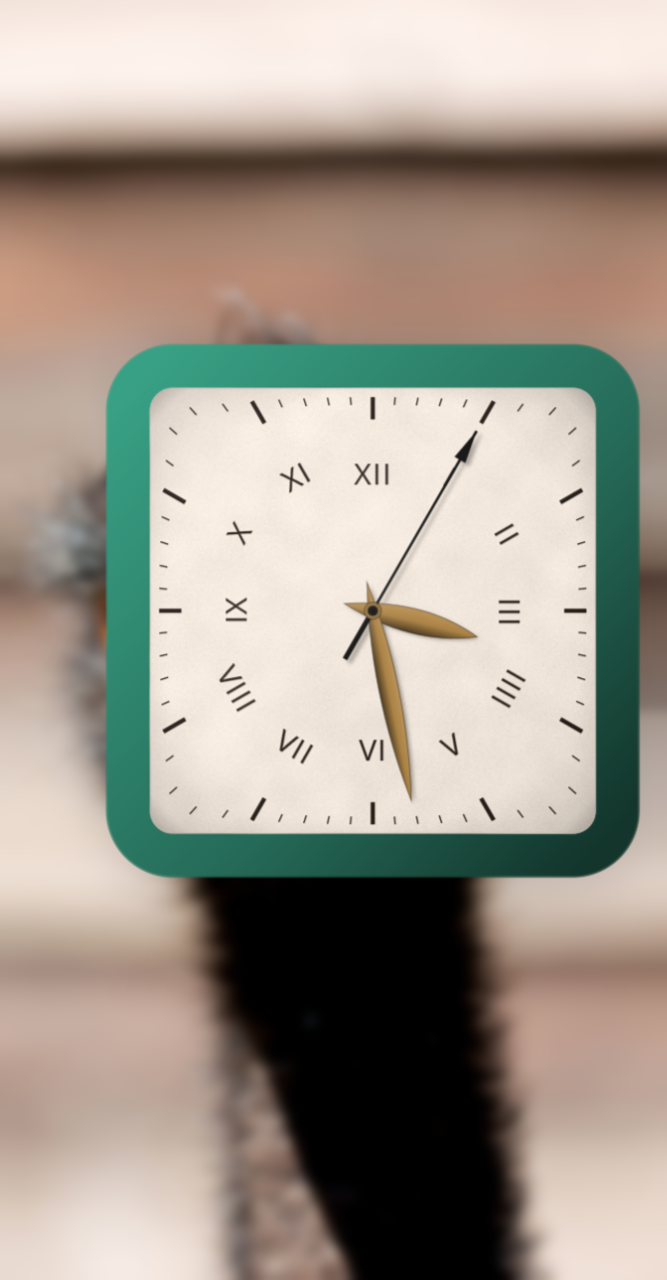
{"hour": 3, "minute": 28, "second": 5}
